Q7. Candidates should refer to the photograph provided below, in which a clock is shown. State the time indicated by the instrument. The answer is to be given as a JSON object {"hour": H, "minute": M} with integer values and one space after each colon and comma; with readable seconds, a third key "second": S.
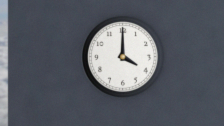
{"hour": 4, "minute": 0}
